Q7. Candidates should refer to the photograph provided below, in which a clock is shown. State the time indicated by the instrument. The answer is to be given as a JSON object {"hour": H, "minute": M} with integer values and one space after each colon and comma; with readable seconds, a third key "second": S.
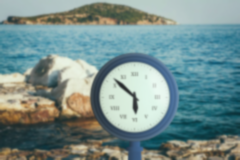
{"hour": 5, "minute": 52}
